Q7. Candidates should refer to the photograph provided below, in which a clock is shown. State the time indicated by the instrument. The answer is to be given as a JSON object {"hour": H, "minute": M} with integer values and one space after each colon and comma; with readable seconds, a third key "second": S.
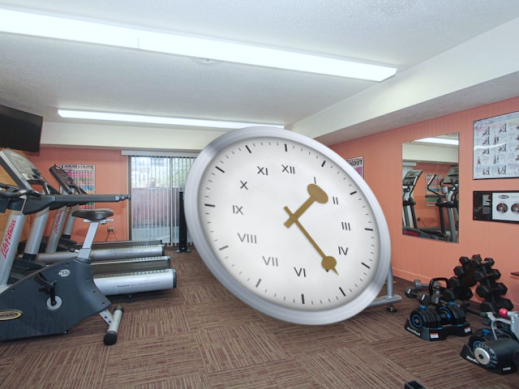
{"hour": 1, "minute": 24}
